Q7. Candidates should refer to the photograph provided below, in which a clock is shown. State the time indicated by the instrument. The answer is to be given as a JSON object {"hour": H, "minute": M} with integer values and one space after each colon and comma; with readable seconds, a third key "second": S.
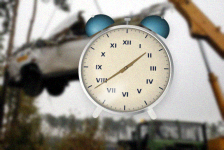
{"hour": 1, "minute": 39}
